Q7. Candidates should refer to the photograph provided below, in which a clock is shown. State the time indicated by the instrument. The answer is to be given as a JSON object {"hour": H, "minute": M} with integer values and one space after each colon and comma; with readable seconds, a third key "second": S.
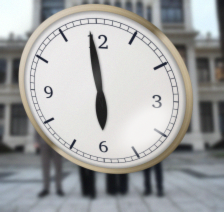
{"hour": 5, "minute": 59}
